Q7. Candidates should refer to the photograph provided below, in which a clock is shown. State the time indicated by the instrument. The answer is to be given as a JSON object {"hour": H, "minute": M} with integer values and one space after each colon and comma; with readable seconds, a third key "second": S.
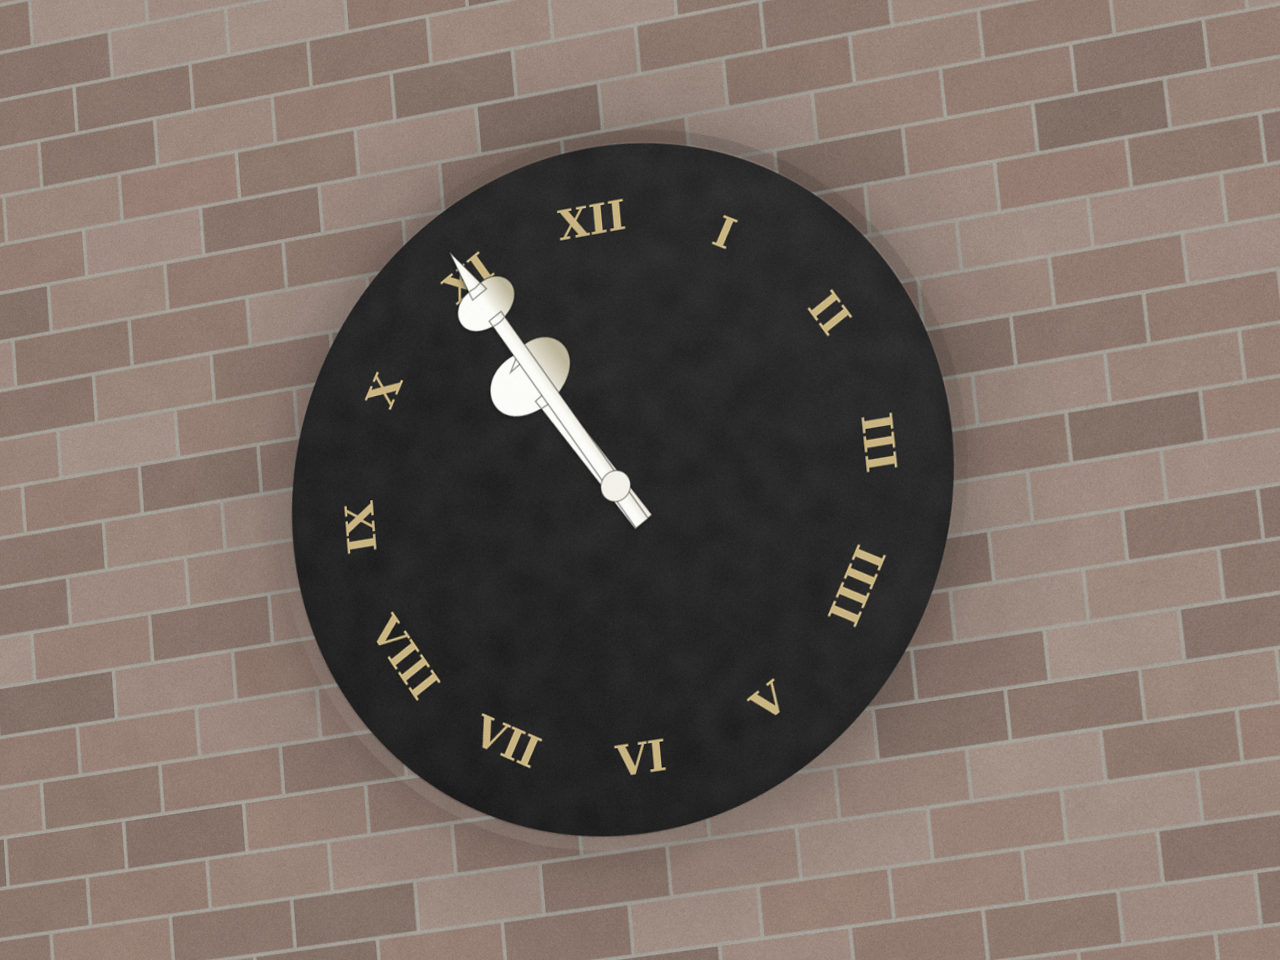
{"hour": 10, "minute": 55}
